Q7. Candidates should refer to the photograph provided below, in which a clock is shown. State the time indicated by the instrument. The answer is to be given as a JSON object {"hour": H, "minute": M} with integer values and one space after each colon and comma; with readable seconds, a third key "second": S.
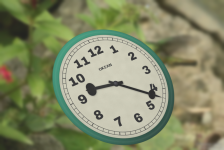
{"hour": 9, "minute": 22}
